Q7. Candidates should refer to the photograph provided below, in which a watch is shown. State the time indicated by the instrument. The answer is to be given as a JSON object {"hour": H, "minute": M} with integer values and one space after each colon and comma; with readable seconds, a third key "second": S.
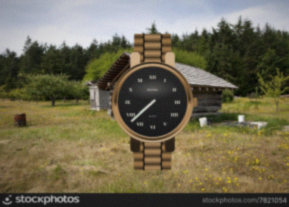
{"hour": 7, "minute": 38}
